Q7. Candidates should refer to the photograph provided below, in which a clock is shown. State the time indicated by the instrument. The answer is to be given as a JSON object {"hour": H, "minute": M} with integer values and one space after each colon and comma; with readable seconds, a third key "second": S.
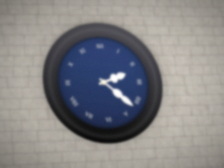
{"hour": 2, "minute": 22}
